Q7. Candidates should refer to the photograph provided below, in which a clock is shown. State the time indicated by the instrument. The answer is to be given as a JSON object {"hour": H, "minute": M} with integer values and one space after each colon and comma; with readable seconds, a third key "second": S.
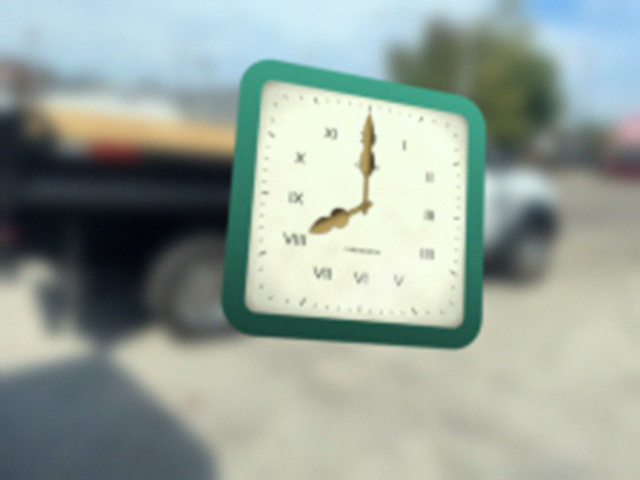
{"hour": 8, "minute": 0}
